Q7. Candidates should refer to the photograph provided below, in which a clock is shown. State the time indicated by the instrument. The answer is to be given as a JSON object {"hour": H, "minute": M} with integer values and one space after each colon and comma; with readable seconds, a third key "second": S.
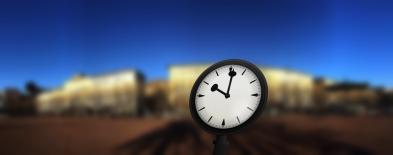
{"hour": 10, "minute": 1}
